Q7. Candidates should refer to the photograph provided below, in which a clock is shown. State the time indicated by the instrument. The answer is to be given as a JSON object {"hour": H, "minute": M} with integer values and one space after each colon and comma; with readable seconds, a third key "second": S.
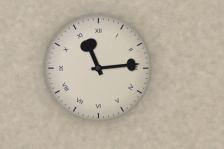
{"hour": 11, "minute": 14}
